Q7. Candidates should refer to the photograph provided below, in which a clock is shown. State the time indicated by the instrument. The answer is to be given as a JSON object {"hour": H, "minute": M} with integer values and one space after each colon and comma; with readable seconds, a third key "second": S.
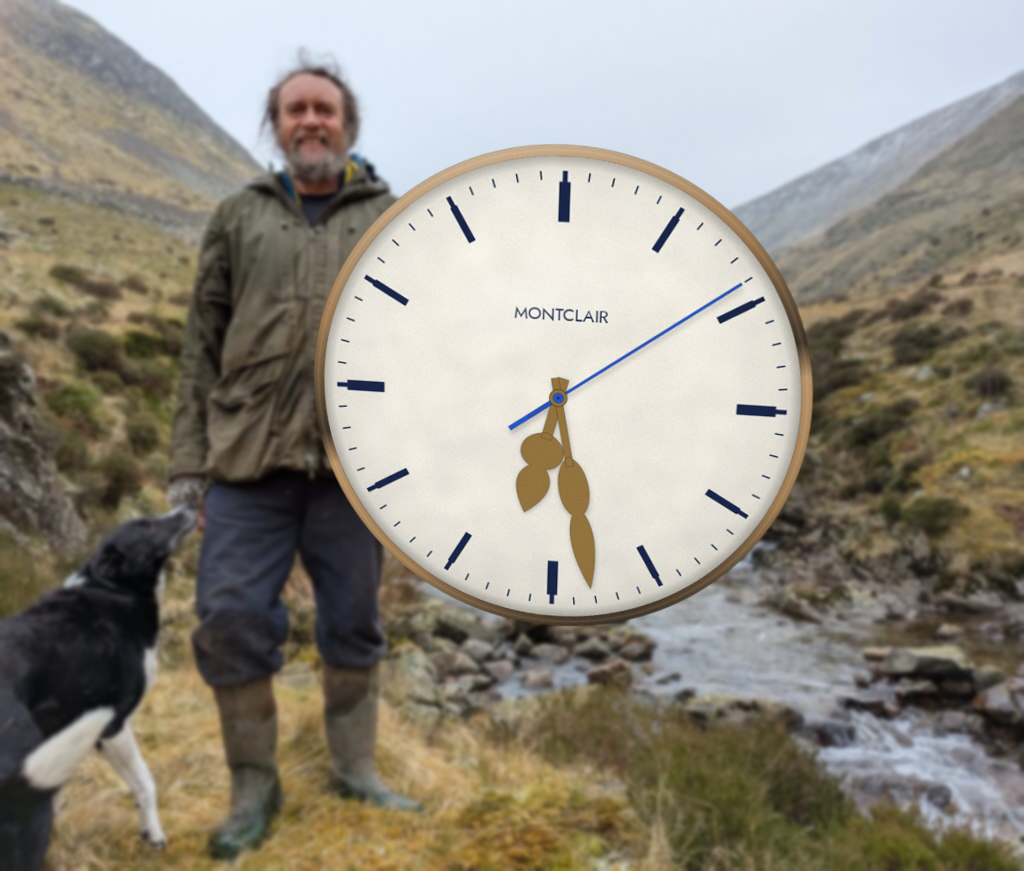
{"hour": 6, "minute": 28, "second": 9}
